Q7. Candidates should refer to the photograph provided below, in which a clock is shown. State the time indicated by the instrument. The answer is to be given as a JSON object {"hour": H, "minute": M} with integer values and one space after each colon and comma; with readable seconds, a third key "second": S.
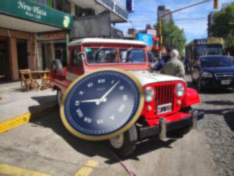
{"hour": 9, "minute": 7}
